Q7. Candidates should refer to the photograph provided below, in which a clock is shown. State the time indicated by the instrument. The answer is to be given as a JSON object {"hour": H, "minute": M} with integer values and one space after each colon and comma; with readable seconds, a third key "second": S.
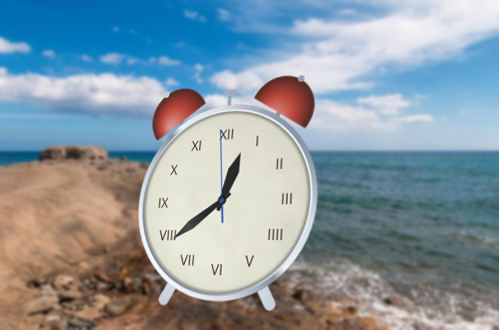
{"hour": 12, "minute": 38, "second": 59}
